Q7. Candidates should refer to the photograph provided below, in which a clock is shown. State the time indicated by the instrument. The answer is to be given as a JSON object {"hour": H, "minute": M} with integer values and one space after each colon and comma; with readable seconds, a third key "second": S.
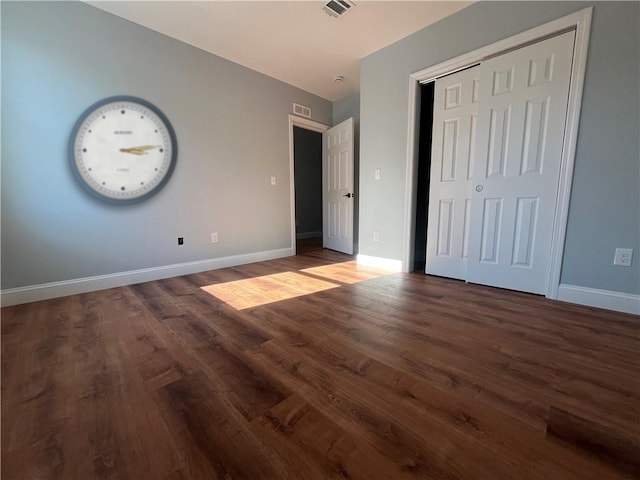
{"hour": 3, "minute": 14}
